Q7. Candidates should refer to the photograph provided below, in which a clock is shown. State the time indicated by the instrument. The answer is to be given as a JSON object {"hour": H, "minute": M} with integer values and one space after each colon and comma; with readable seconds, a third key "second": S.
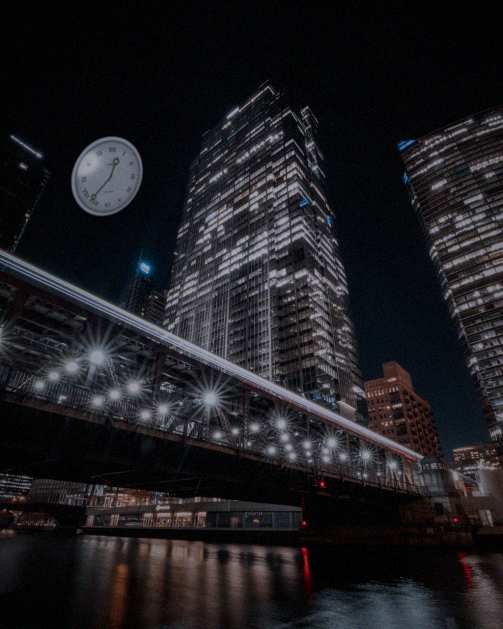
{"hour": 12, "minute": 37}
